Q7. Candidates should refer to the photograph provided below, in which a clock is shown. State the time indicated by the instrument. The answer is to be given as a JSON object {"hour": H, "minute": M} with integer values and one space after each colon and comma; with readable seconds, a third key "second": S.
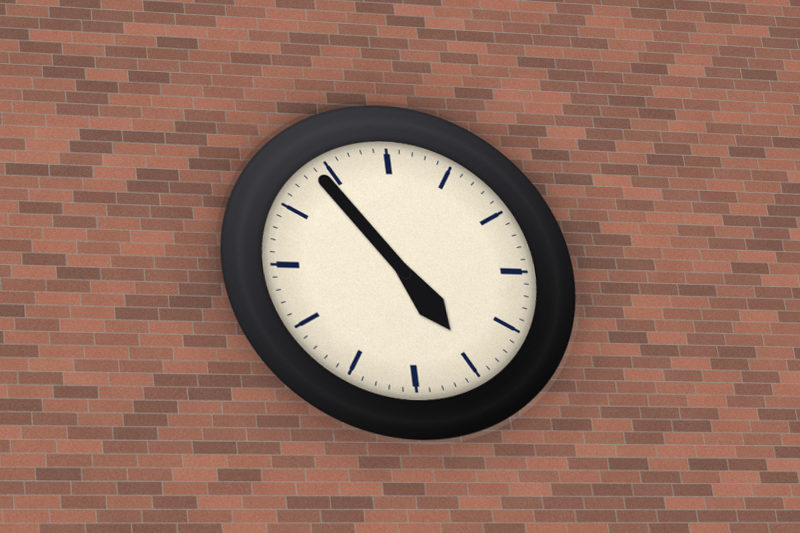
{"hour": 4, "minute": 54}
